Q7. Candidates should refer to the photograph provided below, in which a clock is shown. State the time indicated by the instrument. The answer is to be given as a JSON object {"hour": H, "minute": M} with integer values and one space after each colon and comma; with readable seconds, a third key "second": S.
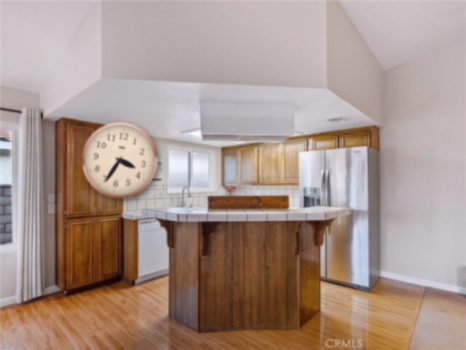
{"hour": 3, "minute": 34}
